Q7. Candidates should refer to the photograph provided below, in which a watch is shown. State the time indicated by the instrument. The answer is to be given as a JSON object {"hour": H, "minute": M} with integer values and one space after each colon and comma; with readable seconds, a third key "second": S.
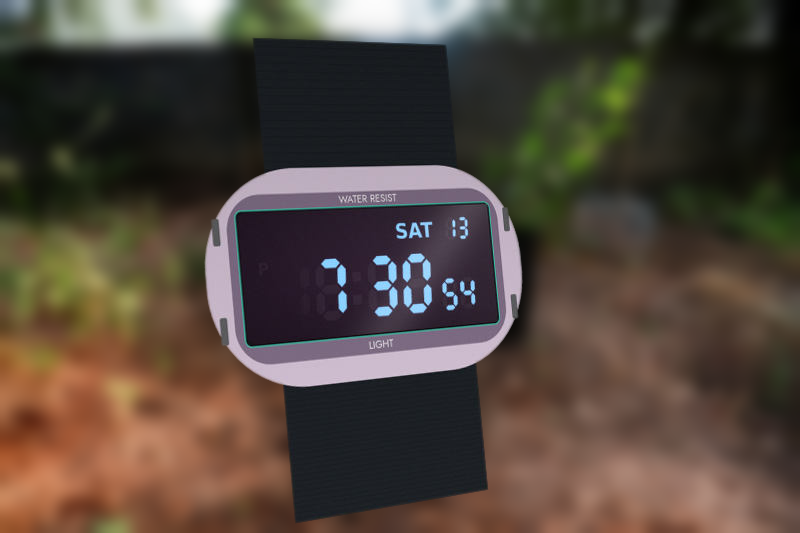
{"hour": 7, "minute": 30, "second": 54}
